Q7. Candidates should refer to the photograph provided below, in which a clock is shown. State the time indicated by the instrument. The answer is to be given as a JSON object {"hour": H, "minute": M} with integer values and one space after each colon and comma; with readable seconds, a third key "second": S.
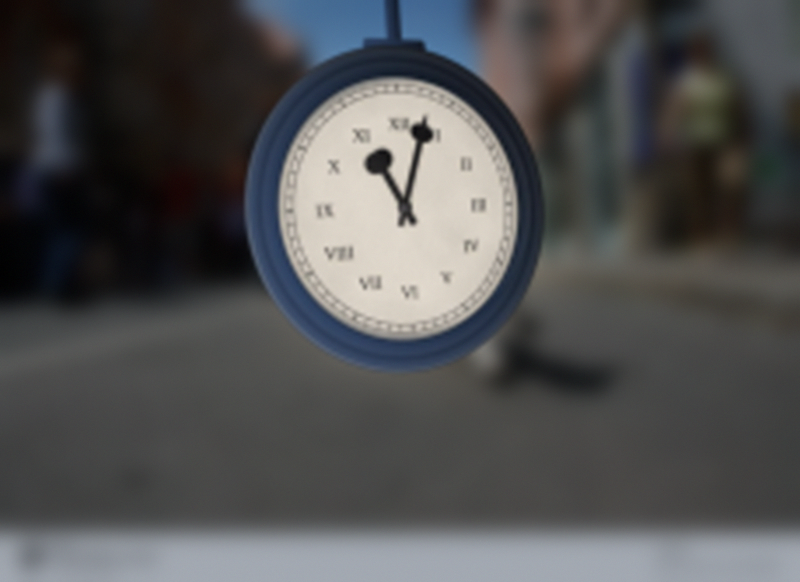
{"hour": 11, "minute": 3}
